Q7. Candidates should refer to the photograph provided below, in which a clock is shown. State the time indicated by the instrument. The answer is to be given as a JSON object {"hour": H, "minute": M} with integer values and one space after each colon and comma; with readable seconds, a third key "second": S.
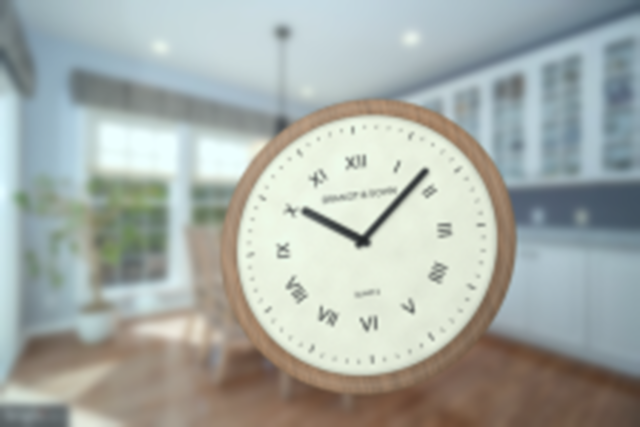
{"hour": 10, "minute": 8}
